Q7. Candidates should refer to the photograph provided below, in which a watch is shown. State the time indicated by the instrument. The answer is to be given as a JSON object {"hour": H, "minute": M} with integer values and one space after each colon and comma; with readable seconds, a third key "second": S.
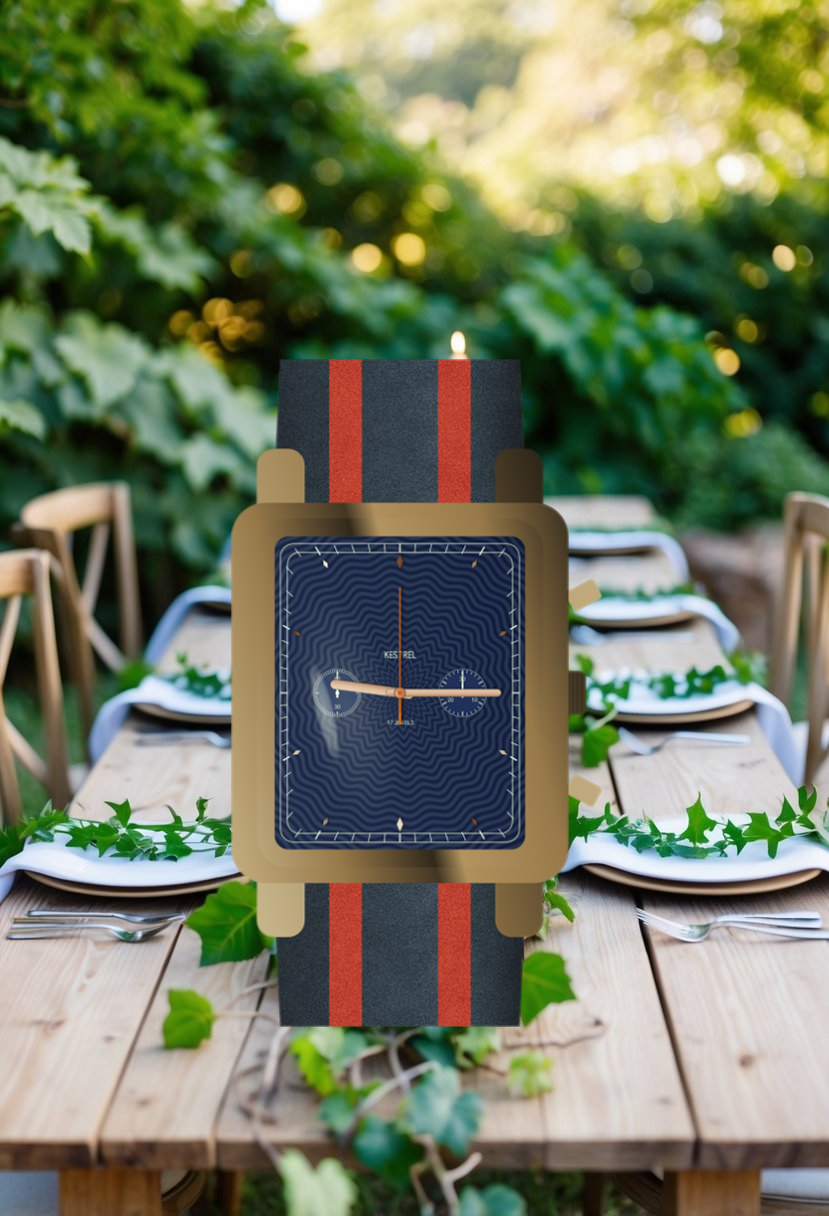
{"hour": 9, "minute": 15}
